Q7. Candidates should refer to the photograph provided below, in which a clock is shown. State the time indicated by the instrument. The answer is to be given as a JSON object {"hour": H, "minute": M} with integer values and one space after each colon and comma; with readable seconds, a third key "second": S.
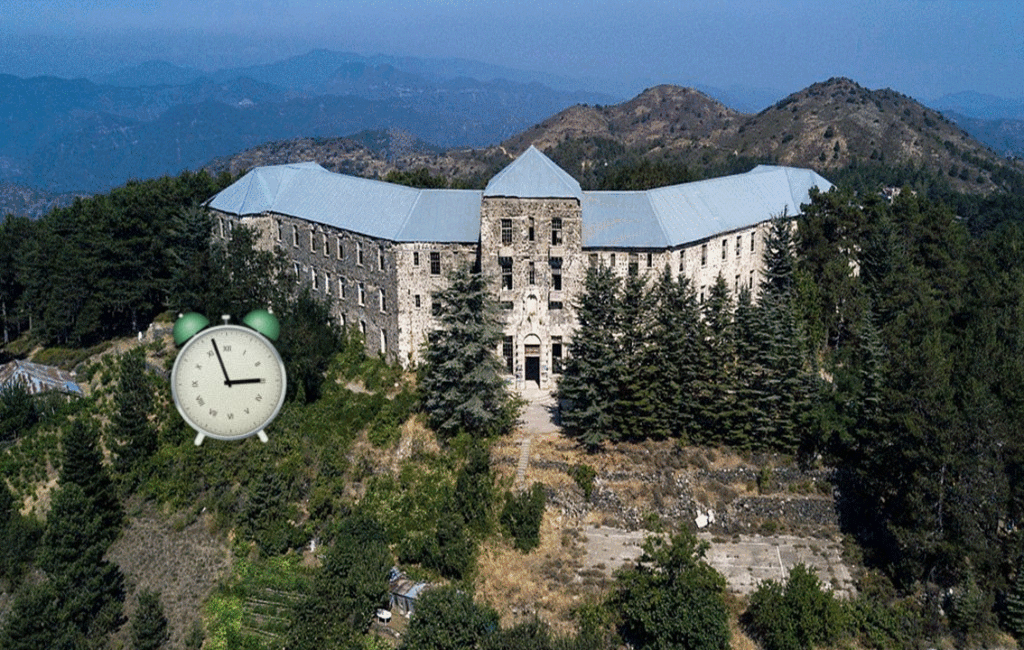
{"hour": 2, "minute": 57}
